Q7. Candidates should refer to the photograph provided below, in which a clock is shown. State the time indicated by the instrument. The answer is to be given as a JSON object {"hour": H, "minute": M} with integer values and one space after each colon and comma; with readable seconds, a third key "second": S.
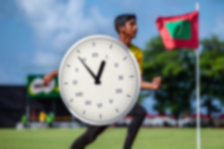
{"hour": 12, "minute": 54}
